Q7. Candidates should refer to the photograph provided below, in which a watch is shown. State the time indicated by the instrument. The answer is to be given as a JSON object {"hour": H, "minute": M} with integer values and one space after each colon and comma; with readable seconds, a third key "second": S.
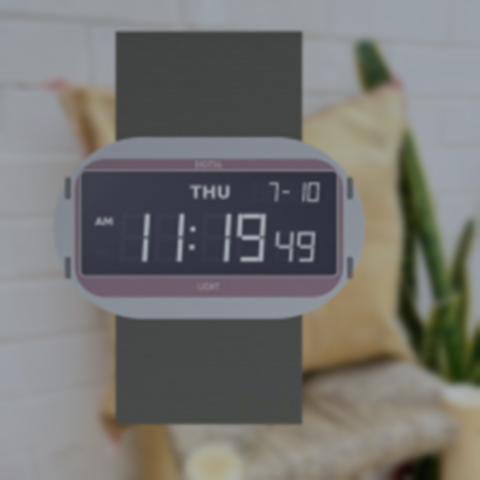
{"hour": 11, "minute": 19, "second": 49}
